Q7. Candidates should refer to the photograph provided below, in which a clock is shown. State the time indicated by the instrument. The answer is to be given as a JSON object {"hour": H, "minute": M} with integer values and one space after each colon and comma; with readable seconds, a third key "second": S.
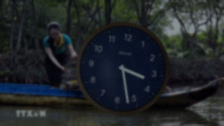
{"hour": 3, "minute": 27}
